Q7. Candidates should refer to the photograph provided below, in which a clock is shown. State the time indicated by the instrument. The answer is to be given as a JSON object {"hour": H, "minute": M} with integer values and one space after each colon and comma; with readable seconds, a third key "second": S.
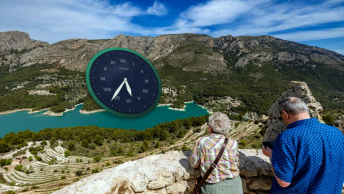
{"hour": 5, "minute": 36}
